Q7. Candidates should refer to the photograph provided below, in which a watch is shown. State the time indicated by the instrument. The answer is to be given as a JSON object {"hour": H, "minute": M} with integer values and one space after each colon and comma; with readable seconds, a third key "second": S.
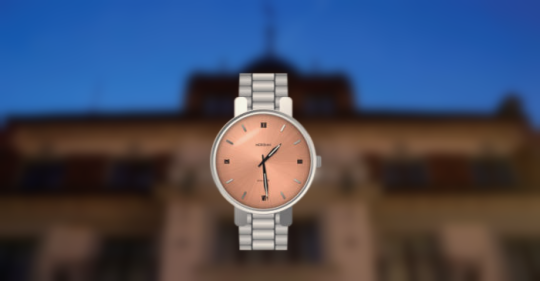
{"hour": 1, "minute": 29}
